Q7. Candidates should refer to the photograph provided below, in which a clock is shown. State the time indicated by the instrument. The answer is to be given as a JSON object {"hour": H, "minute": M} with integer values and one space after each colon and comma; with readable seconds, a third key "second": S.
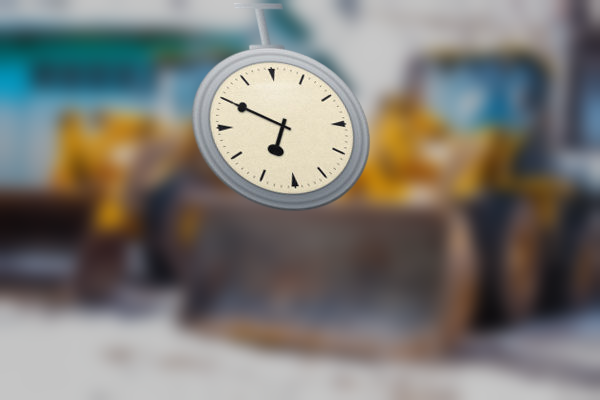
{"hour": 6, "minute": 50}
